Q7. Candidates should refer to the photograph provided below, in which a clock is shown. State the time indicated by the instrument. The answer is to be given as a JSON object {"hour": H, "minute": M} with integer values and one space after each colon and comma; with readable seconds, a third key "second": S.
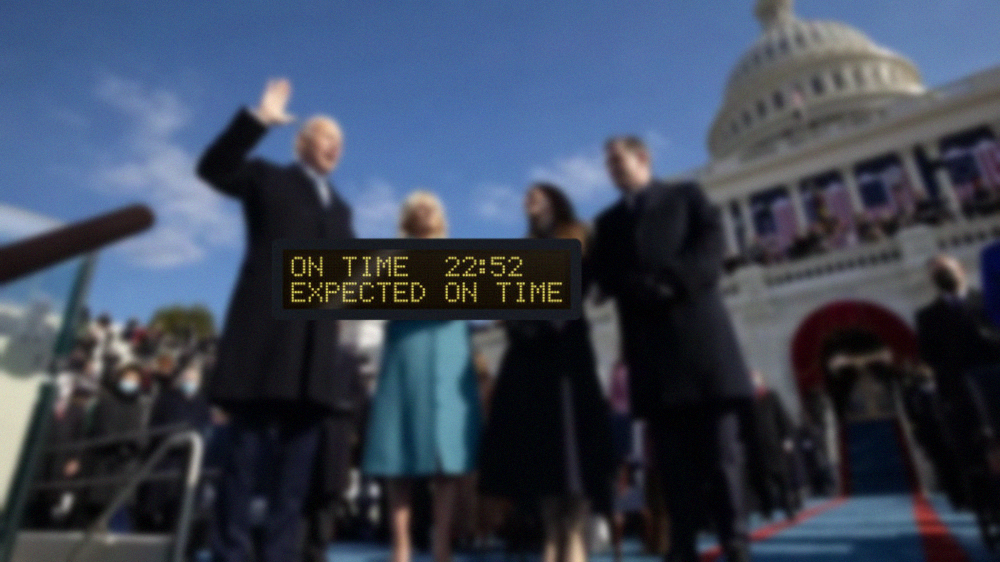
{"hour": 22, "minute": 52}
